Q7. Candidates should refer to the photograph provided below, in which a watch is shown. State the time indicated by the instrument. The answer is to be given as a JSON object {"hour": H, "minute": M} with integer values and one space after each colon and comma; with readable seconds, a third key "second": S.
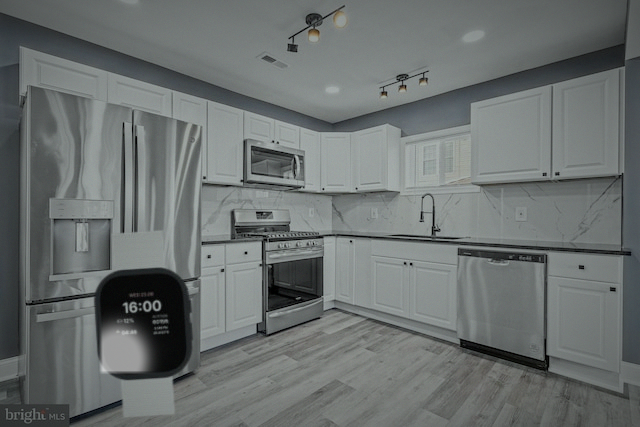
{"hour": 16, "minute": 0}
